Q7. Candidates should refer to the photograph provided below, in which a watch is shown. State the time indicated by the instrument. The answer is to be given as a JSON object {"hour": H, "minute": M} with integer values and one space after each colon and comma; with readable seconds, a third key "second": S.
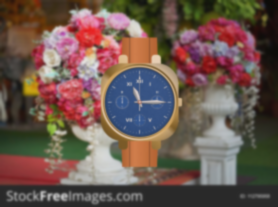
{"hour": 11, "minute": 15}
